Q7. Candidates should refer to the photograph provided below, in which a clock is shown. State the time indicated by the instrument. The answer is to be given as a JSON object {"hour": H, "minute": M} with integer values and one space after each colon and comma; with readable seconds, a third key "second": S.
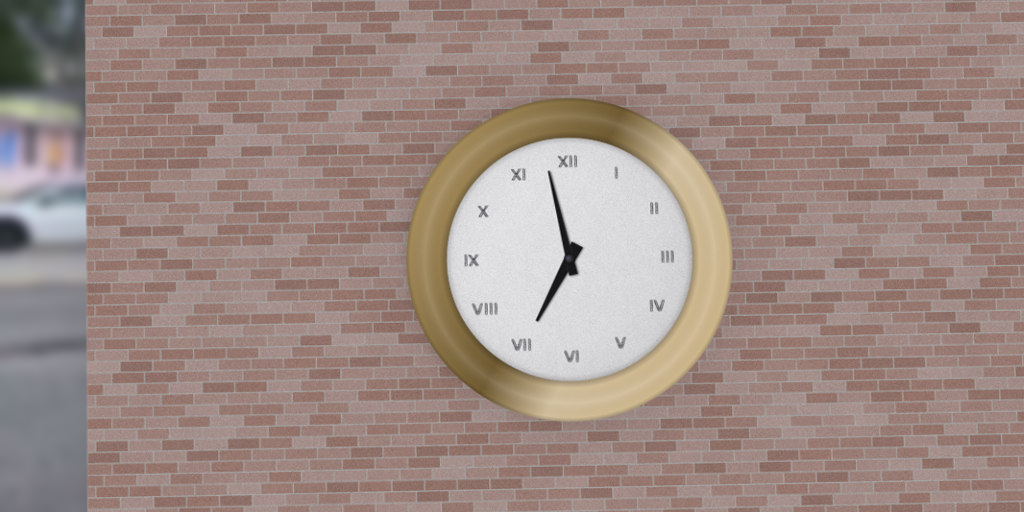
{"hour": 6, "minute": 58}
